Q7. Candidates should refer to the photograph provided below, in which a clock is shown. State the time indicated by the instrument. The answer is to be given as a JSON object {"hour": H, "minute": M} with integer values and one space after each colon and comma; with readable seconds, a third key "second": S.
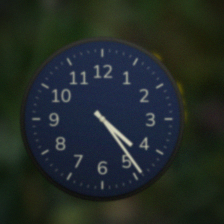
{"hour": 4, "minute": 24}
